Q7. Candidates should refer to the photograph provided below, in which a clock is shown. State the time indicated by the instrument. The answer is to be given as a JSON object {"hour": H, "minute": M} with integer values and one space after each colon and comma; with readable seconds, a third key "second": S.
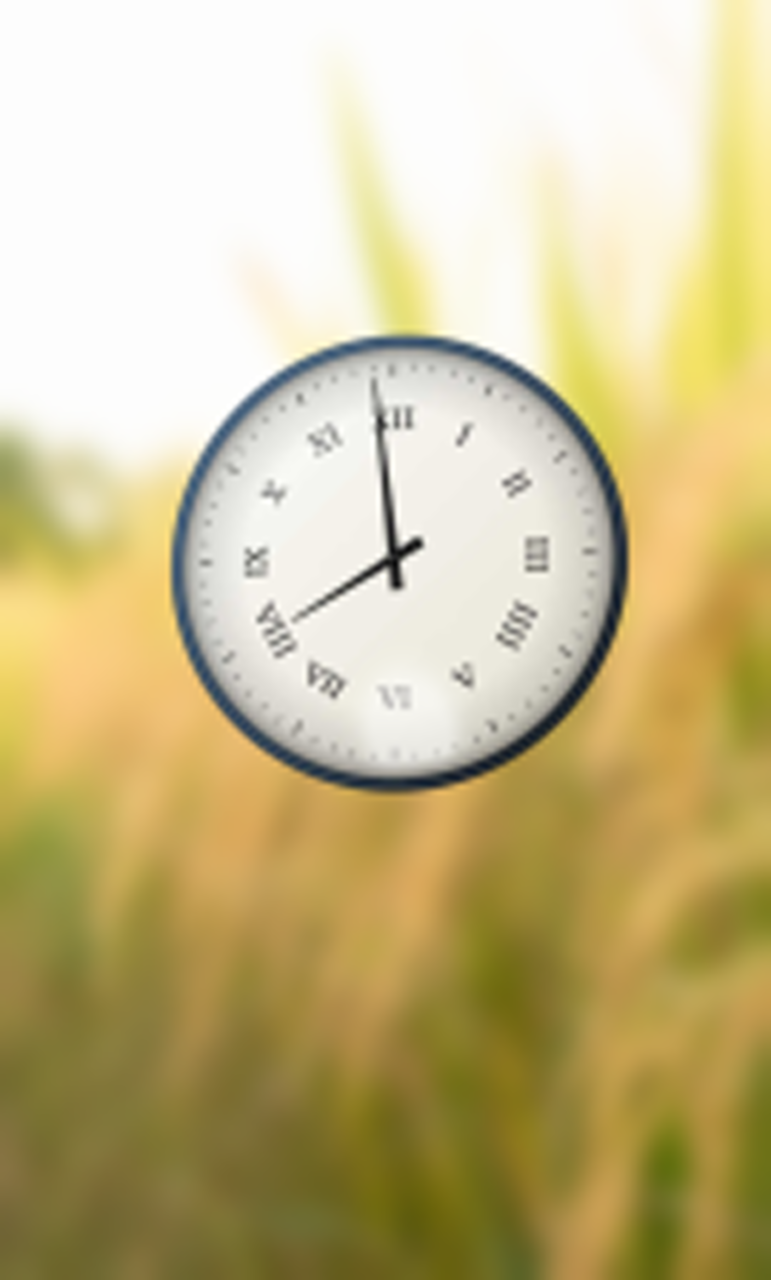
{"hour": 7, "minute": 59}
